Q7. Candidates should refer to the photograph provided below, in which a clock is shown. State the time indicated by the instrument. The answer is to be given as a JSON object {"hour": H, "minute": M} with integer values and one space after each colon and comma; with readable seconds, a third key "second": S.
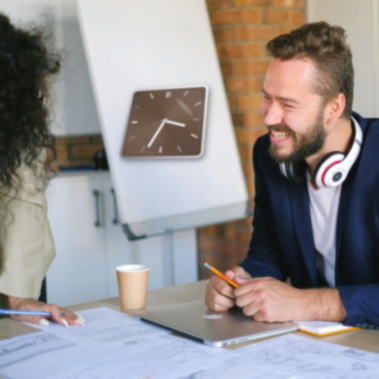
{"hour": 3, "minute": 34}
